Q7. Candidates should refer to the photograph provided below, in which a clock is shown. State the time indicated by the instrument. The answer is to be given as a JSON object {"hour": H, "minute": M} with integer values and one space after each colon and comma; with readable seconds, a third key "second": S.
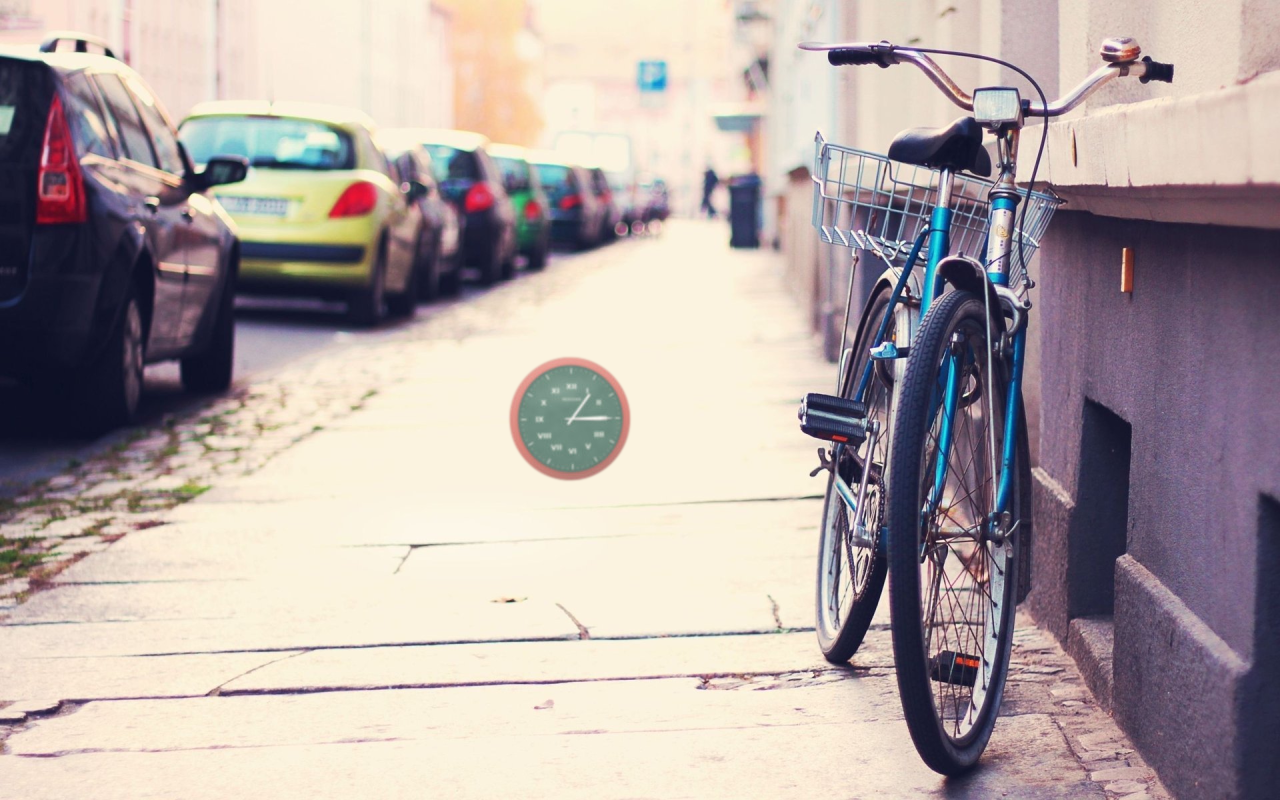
{"hour": 1, "minute": 15}
